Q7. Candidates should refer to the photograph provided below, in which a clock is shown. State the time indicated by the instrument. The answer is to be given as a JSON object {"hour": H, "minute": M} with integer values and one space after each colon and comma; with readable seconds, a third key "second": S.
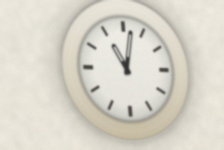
{"hour": 11, "minute": 2}
